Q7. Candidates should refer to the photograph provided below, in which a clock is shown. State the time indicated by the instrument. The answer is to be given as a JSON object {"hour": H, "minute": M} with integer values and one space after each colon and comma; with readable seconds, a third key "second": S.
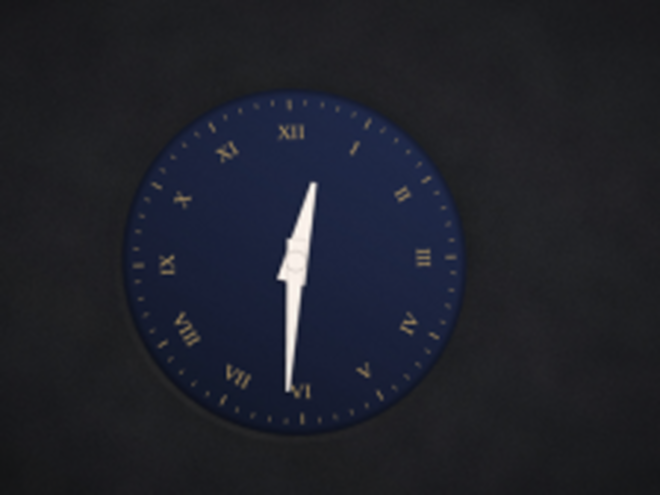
{"hour": 12, "minute": 31}
